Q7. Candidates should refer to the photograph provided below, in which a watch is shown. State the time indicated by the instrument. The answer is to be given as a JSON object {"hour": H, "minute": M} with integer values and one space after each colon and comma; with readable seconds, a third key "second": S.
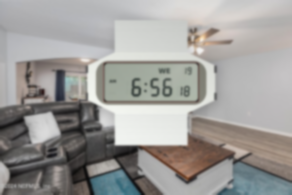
{"hour": 6, "minute": 56}
